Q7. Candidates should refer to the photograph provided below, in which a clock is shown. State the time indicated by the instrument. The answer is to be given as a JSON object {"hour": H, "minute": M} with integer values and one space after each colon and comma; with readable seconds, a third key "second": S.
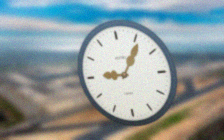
{"hour": 9, "minute": 6}
